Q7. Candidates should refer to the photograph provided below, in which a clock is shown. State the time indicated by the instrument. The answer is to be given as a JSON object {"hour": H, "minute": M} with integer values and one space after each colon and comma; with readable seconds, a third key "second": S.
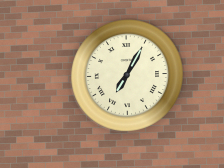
{"hour": 7, "minute": 5}
